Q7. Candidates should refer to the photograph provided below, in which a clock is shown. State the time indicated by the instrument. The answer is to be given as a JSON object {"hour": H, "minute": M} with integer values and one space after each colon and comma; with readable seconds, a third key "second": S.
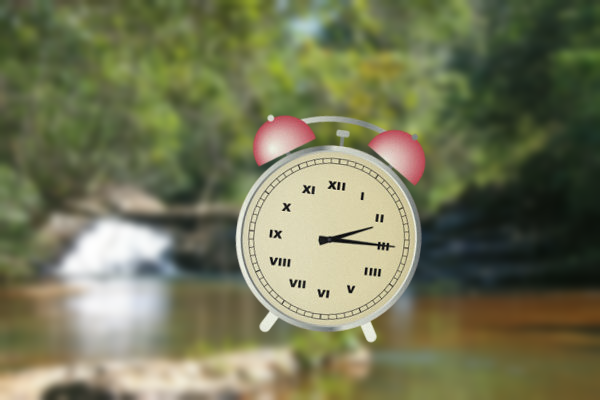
{"hour": 2, "minute": 15}
